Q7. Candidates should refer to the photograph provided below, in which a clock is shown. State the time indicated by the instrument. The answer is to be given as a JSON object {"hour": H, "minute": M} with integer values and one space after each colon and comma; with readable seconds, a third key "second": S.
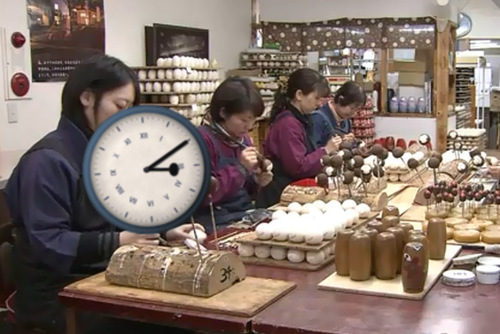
{"hour": 3, "minute": 10}
